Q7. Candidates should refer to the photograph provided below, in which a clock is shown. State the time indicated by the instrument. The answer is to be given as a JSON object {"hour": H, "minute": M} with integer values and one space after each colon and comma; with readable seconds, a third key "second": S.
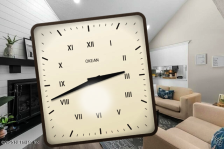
{"hour": 2, "minute": 42}
